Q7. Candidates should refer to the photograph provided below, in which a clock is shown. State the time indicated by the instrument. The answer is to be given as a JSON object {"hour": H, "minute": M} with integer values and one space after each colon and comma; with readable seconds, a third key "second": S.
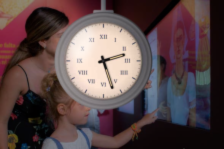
{"hour": 2, "minute": 27}
